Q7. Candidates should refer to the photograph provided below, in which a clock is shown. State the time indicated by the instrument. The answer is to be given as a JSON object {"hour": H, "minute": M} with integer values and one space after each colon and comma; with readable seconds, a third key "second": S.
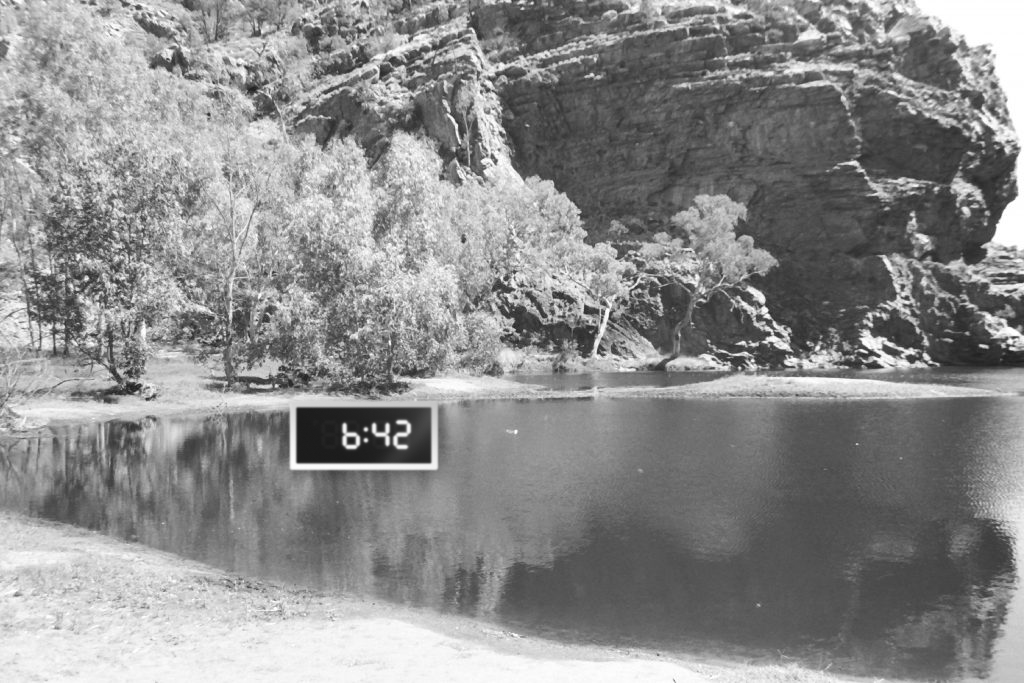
{"hour": 6, "minute": 42}
